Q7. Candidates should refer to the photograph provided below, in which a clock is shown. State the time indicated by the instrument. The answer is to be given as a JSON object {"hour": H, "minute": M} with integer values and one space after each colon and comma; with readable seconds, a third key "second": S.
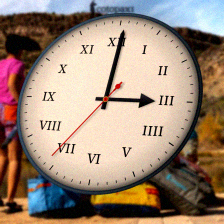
{"hour": 3, "minute": 0, "second": 36}
